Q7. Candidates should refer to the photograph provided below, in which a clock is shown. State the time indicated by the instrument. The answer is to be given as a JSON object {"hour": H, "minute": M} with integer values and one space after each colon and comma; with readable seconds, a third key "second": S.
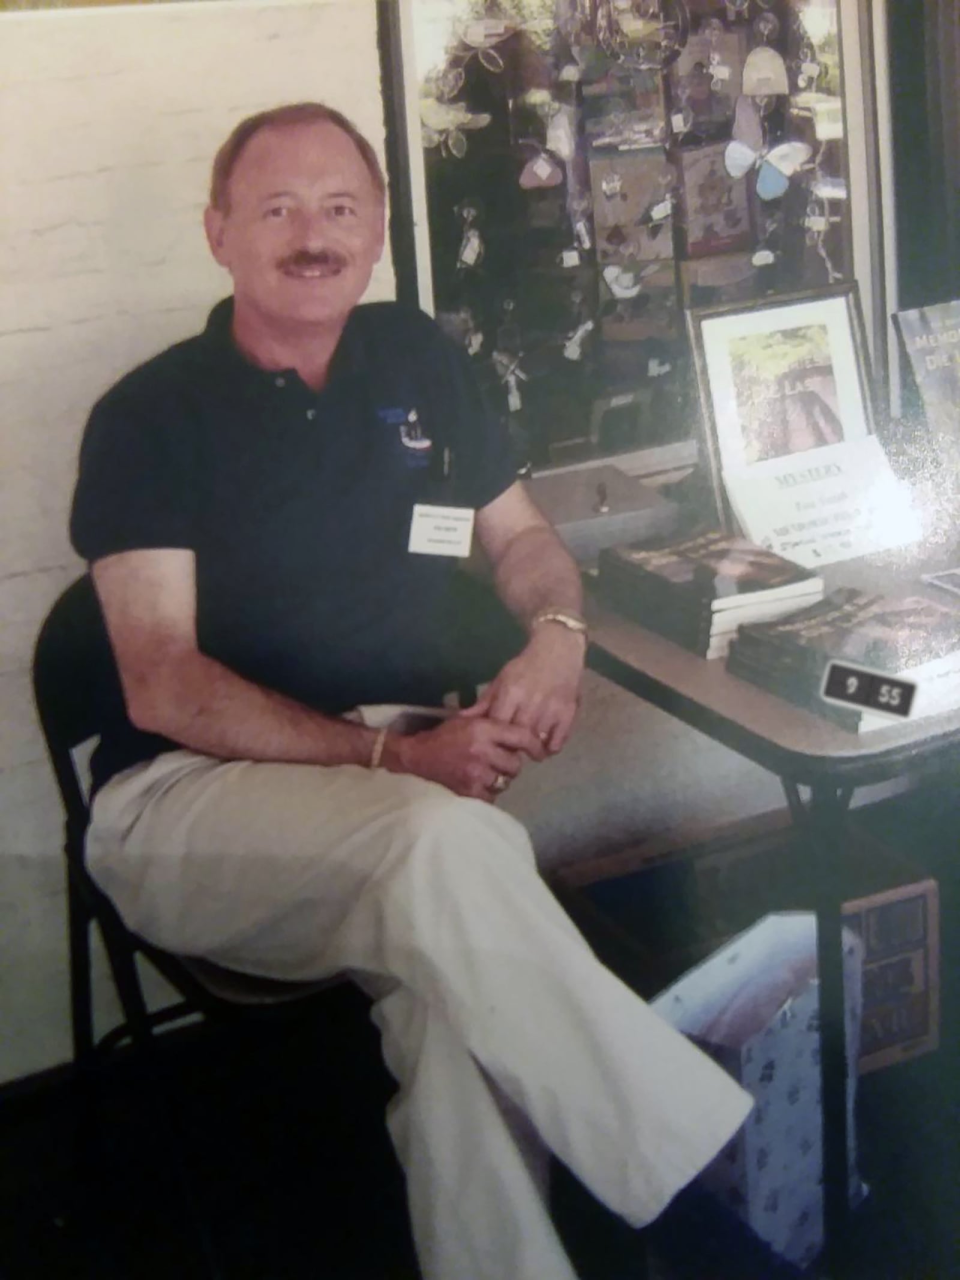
{"hour": 9, "minute": 55}
